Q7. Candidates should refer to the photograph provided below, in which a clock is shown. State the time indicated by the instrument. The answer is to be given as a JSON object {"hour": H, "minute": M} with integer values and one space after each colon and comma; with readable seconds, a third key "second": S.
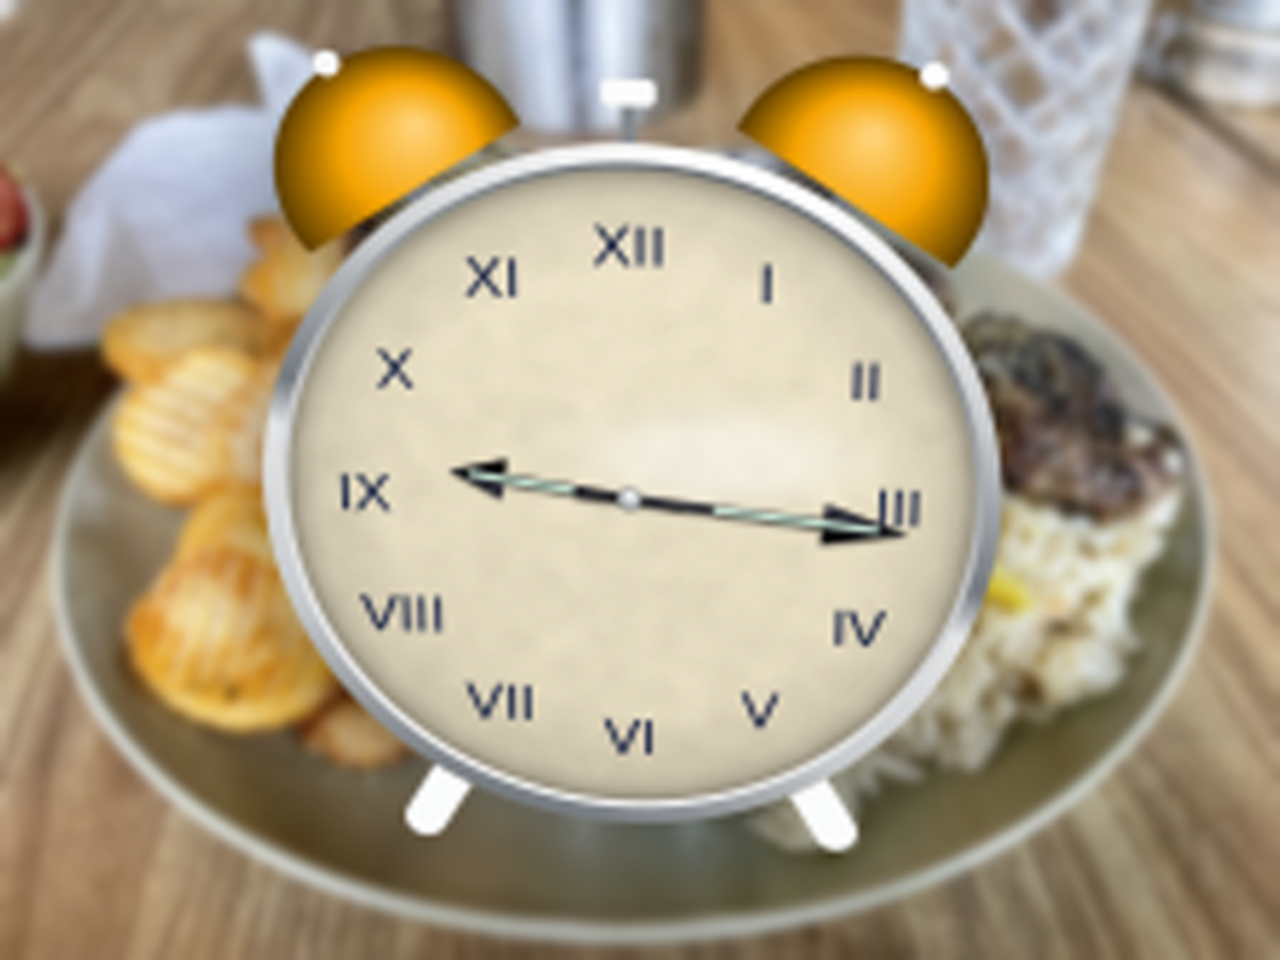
{"hour": 9, "minute": 16}
